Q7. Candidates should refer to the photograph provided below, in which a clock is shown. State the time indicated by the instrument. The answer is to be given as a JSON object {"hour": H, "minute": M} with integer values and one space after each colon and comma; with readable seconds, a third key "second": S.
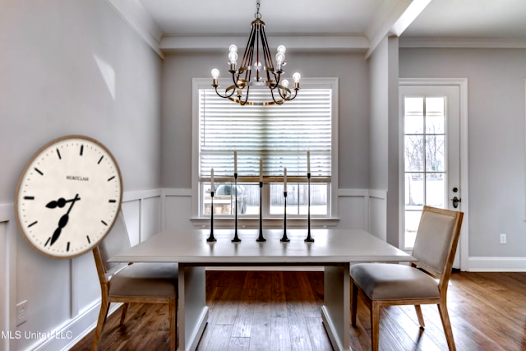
{"hour": 8, "minute": 34}
